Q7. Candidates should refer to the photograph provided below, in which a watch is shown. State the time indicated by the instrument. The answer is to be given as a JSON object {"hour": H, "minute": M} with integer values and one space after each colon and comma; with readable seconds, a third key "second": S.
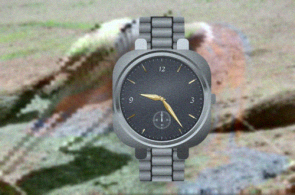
{"hour": 9, "minute": 24}
